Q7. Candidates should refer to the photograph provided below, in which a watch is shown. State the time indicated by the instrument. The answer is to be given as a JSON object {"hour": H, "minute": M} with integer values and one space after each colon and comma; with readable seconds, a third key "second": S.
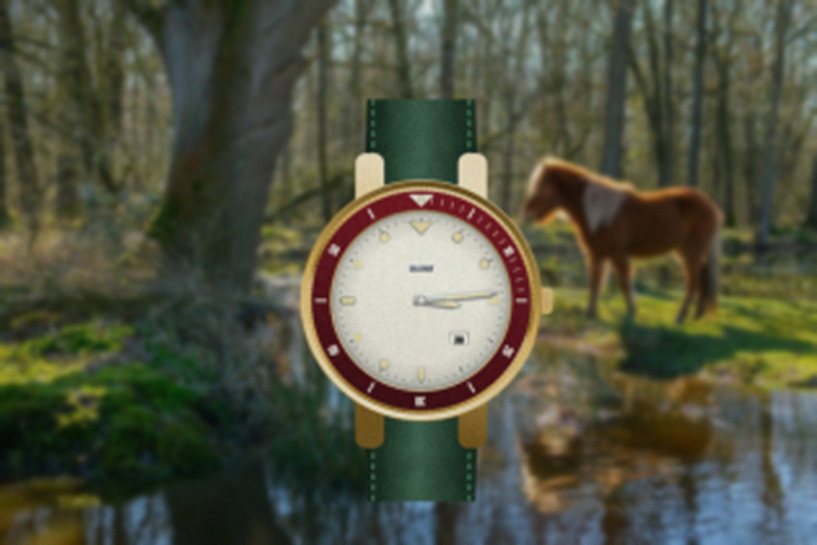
{"hour": 3, "minute": 14}
